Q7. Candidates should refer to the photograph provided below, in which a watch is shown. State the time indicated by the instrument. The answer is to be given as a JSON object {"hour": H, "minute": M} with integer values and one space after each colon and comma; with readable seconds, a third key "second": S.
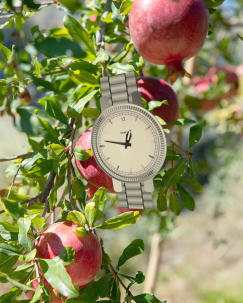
{"hour": 12, "minute": 47}
